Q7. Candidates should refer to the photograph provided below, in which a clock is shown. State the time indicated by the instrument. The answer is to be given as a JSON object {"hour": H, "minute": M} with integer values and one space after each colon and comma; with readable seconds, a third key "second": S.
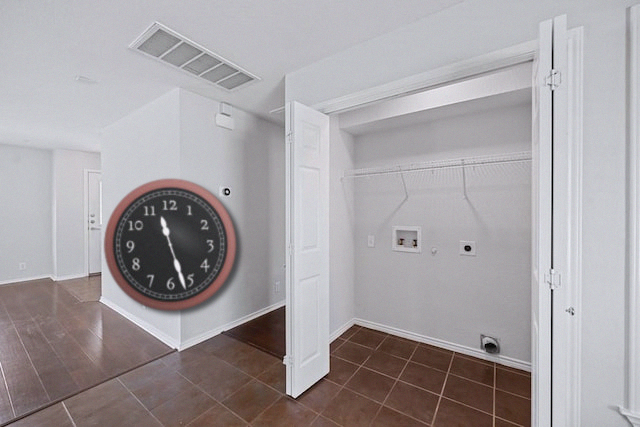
{"hour": 11, "minute": 27}
